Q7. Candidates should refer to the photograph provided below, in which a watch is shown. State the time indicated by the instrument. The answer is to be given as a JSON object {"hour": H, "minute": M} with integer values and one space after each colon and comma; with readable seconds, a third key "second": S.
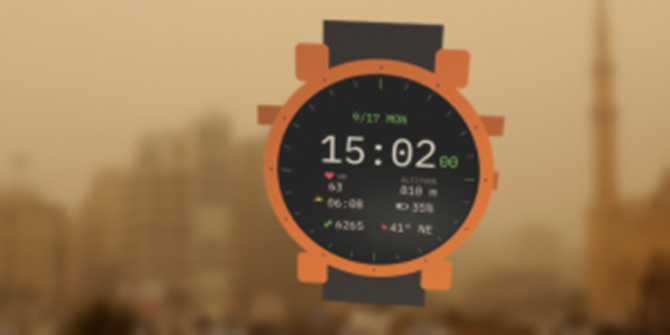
{"hour": 15, "minute": 2}
